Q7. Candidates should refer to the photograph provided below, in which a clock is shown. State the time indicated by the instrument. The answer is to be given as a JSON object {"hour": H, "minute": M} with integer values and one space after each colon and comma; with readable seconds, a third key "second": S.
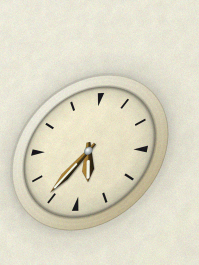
{"hour": 5, "minute": 36}
